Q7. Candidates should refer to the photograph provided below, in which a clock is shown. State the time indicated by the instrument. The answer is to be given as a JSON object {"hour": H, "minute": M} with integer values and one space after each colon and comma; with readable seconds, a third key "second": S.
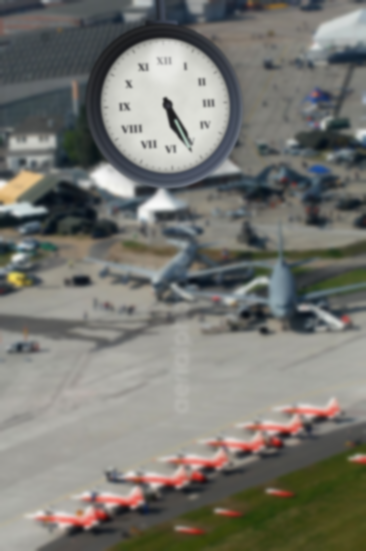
{"hour": 5, "minute": 26}
